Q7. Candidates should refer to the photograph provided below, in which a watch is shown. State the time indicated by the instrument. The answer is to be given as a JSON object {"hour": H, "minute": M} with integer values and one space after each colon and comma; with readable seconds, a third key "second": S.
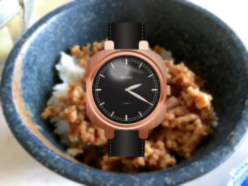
{"hour": 2, "minute": 20}
